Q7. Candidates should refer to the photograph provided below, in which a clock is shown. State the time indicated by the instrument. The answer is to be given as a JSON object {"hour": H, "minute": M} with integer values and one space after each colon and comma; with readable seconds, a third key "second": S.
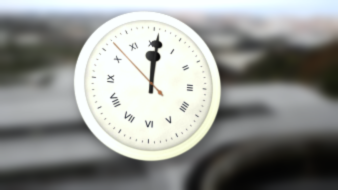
{"hour": 12, "minute": 0, "second": 52}
